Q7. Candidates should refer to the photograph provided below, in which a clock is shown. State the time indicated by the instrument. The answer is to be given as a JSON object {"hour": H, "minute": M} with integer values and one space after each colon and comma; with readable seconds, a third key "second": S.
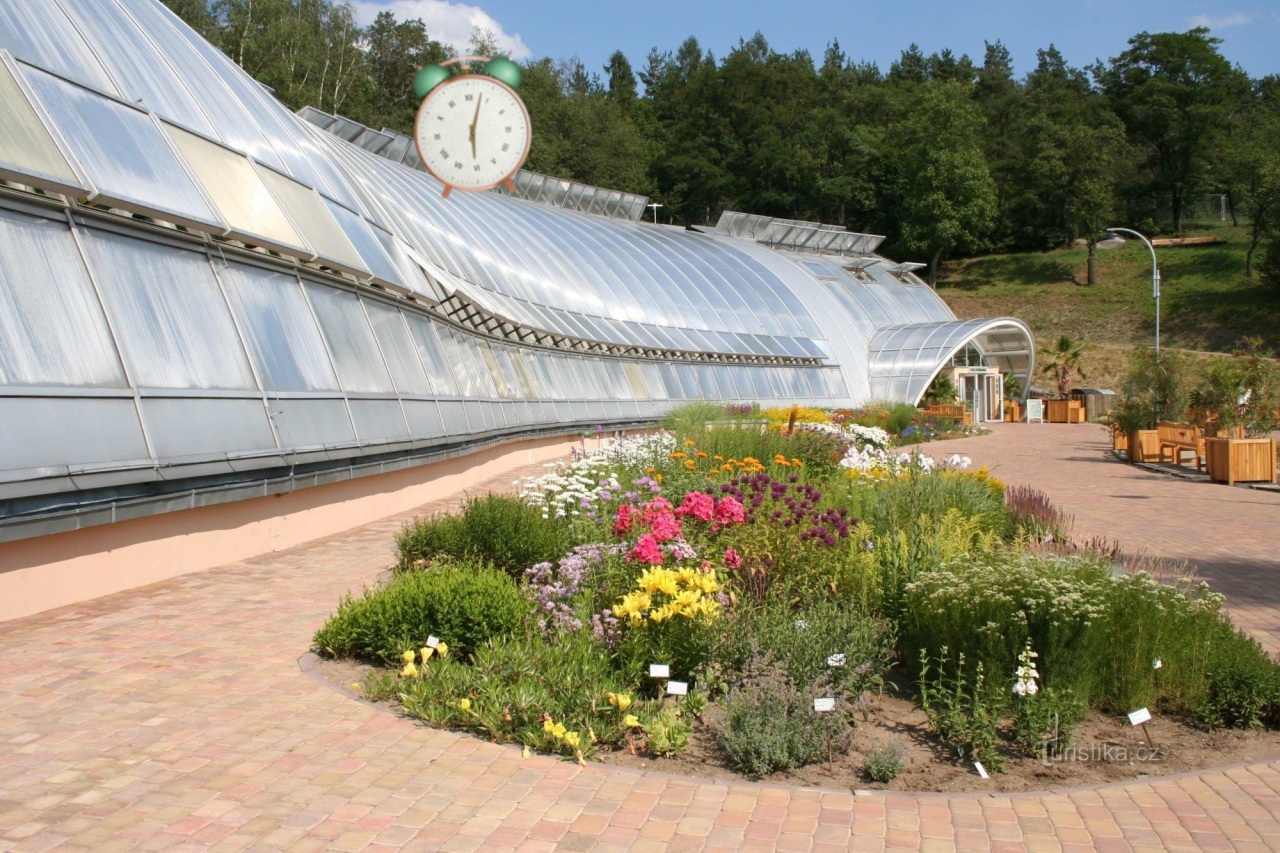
{"hour": 6, "minute": 3}
